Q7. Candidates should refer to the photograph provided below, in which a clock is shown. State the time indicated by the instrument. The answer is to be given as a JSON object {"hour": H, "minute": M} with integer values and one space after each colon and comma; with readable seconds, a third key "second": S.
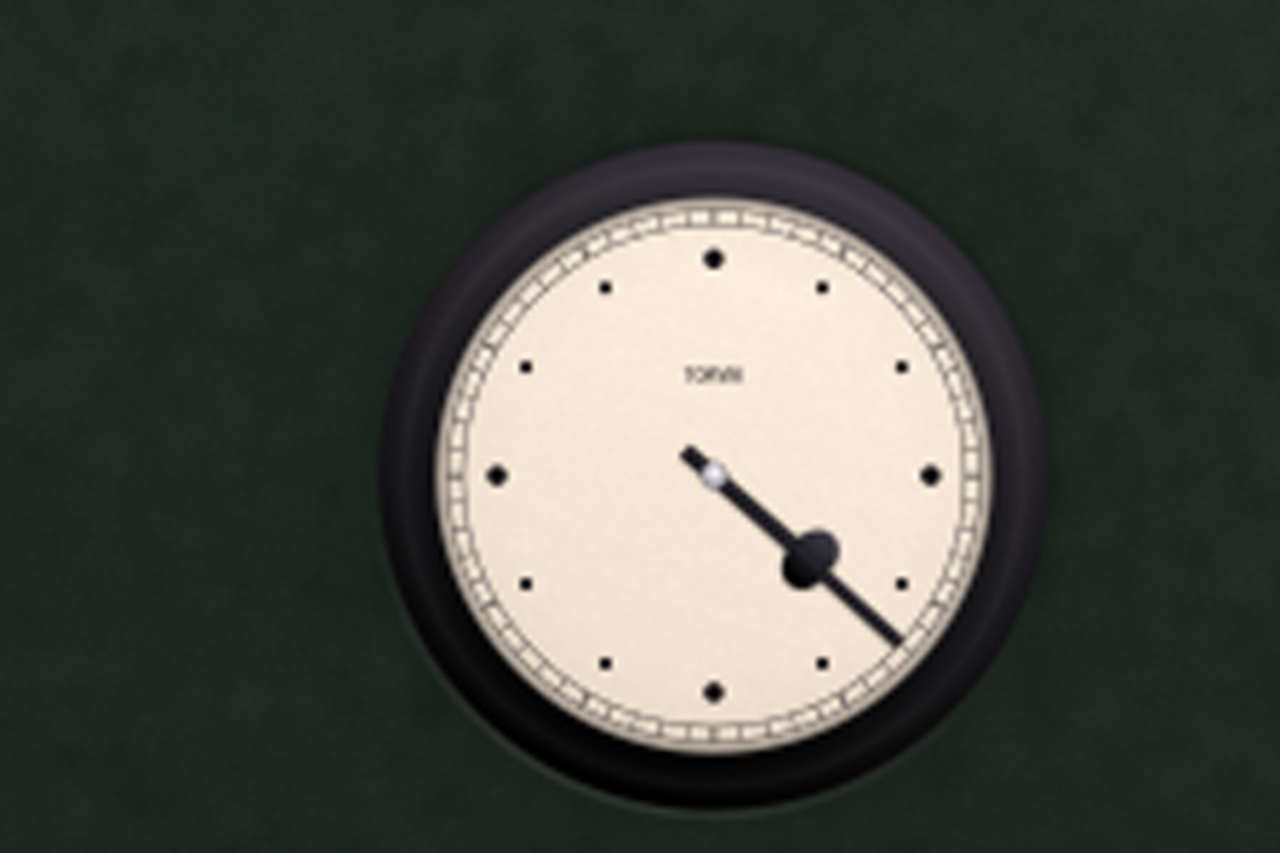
{"hour": 4, "minute": 22}
